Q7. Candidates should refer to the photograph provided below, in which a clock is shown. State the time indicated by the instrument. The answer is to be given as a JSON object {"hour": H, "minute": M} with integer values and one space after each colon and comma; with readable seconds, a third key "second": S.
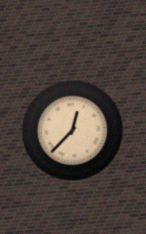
{"hour": 12, "minute": 38}
